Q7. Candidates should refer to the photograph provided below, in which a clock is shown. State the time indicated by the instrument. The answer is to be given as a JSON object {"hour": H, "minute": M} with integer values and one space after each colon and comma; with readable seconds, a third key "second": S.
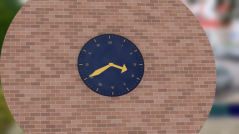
{"hour": 3, "minute": 40}
